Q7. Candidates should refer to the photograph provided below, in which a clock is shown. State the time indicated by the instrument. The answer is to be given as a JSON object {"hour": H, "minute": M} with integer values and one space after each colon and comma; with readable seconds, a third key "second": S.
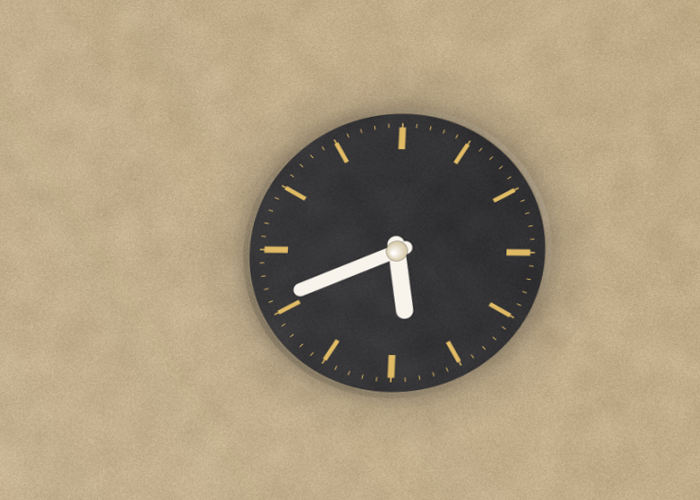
{"hour": 5, "minute": 41}
